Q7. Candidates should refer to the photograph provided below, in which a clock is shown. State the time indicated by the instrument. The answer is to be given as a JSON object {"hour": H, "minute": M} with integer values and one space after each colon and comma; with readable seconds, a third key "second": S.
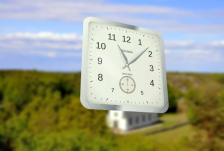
{"hour": 11, "minute": 8}
